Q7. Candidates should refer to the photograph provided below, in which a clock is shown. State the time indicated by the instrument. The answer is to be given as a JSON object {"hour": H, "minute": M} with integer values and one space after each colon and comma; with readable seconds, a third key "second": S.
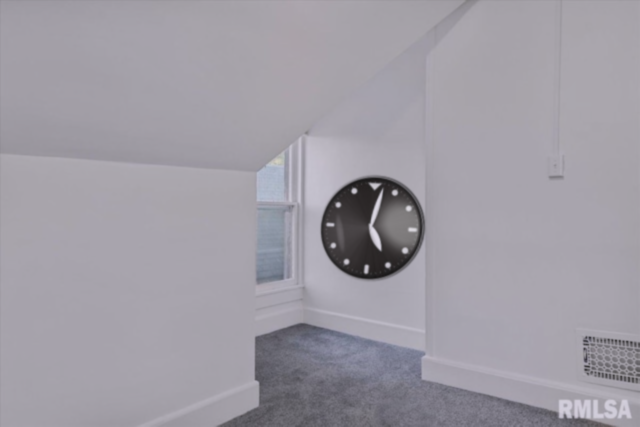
{"hour": 5, "minute": 2}
